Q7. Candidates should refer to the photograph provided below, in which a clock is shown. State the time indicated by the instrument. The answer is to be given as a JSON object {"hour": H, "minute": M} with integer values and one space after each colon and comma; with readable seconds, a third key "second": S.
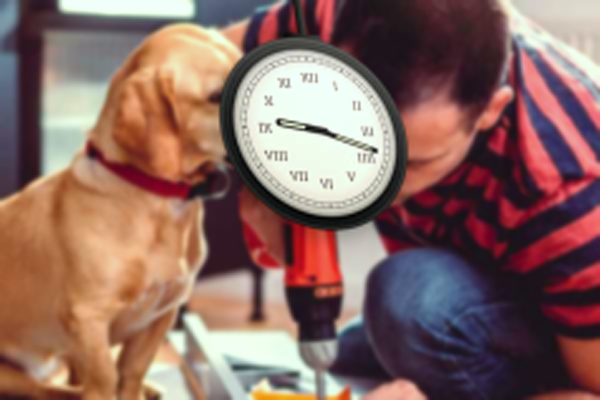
{"hour": 9, "minute": 18}
